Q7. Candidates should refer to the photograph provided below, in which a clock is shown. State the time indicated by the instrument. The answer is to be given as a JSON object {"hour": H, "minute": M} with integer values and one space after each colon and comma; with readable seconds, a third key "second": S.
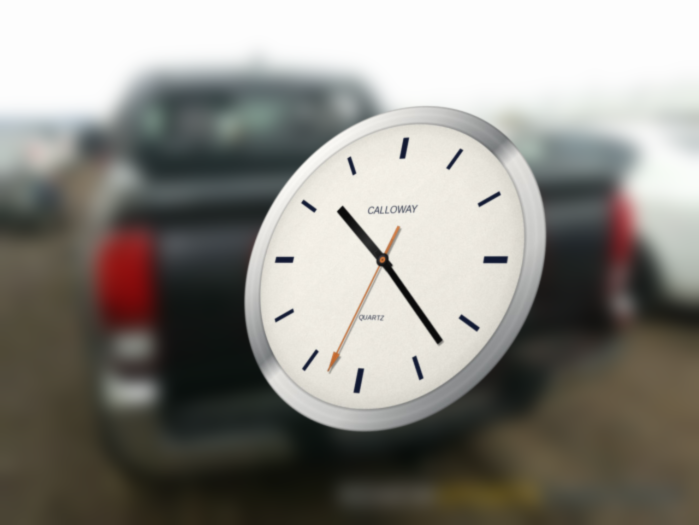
{"hour": 10, "minute": 22, "second": 33}
